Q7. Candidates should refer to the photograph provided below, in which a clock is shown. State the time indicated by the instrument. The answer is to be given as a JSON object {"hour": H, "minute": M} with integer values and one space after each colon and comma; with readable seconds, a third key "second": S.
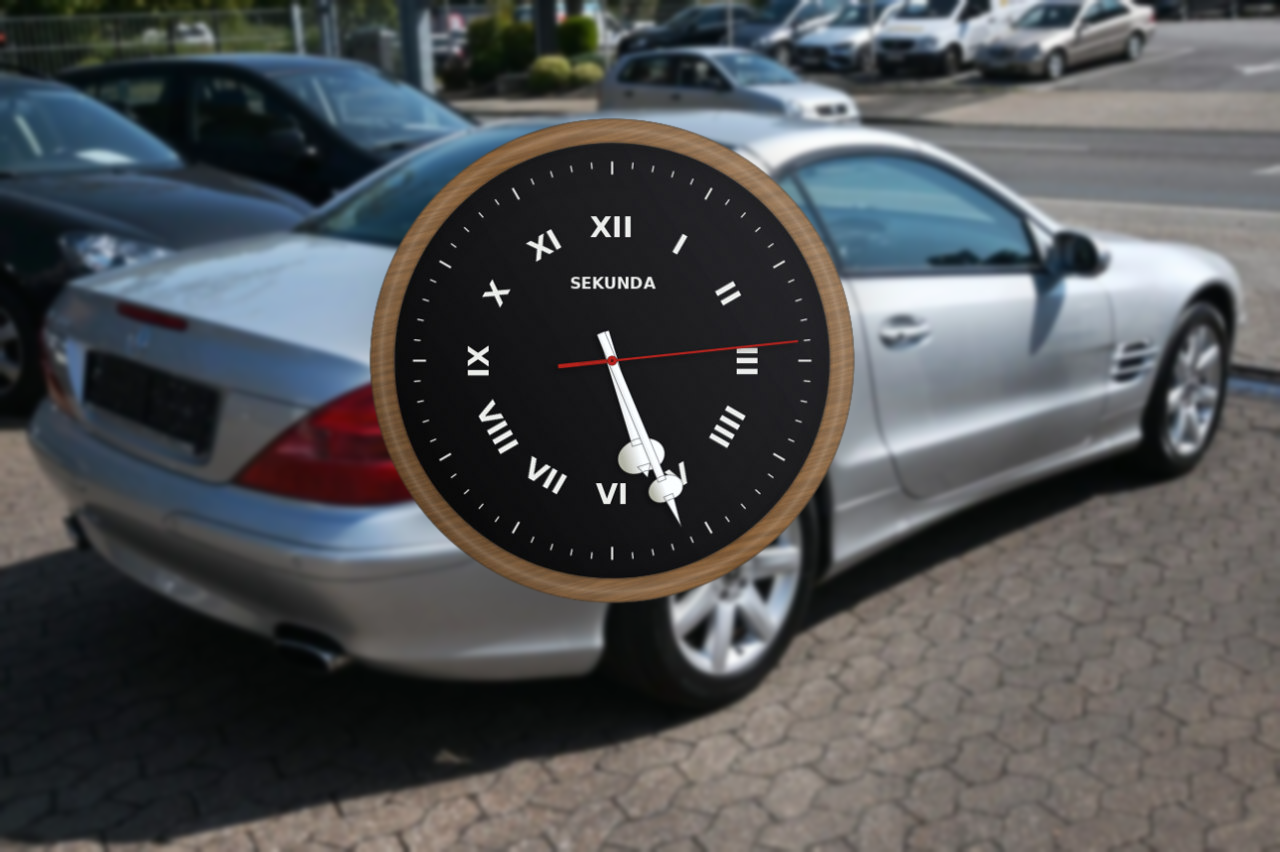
{"hour": 5, "minute": 26, "second": 14}
